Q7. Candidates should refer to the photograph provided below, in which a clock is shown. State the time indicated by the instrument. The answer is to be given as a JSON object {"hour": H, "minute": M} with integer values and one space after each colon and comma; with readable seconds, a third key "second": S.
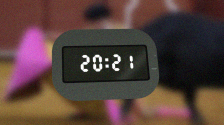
{"hour": 20, "minute": 21}
